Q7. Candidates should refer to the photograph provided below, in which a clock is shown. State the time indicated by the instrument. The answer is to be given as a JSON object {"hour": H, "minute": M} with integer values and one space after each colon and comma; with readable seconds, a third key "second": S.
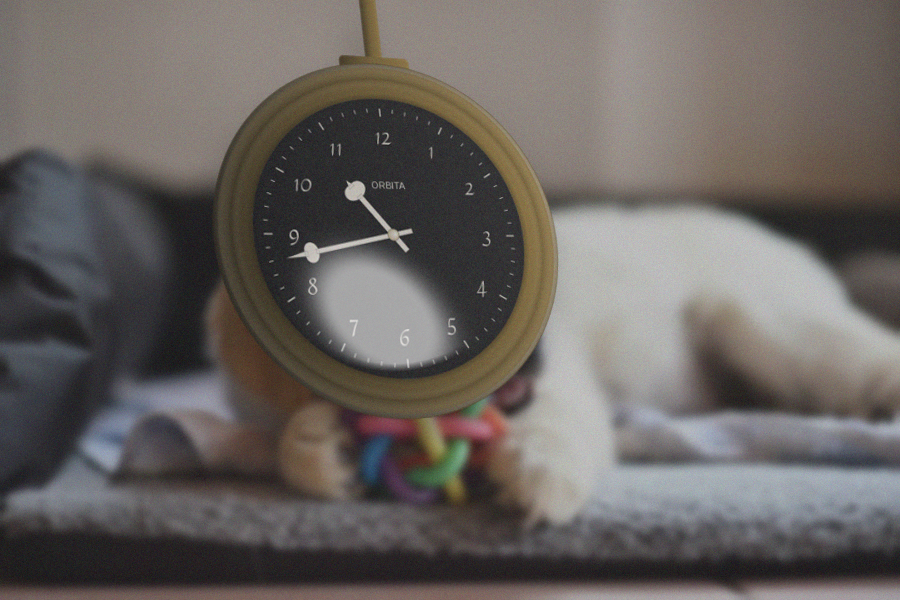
{"hour": 10, "minute": 43}
